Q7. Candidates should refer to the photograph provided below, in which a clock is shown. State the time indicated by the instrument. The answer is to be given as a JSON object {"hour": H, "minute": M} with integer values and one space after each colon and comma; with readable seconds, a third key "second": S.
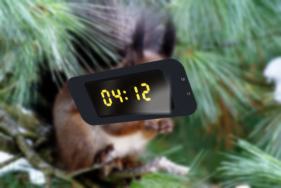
{"hour": 4, "minute": 12}
